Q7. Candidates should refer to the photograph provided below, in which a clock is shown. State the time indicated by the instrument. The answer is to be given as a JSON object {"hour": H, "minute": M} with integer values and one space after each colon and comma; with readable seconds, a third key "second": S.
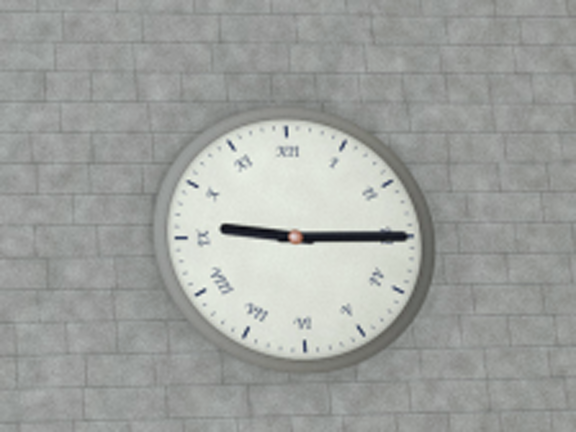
{"hour": 9, "minute": 15}
